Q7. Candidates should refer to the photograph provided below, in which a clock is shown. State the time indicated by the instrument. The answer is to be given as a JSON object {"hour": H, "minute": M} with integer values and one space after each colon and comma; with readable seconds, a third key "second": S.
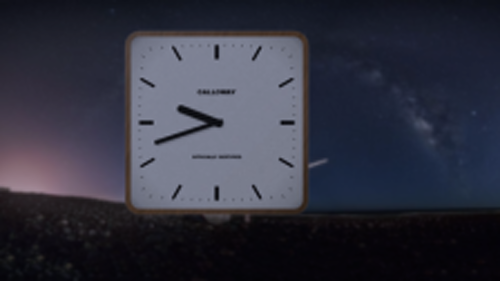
{"hour": 9, "minute": 42}
